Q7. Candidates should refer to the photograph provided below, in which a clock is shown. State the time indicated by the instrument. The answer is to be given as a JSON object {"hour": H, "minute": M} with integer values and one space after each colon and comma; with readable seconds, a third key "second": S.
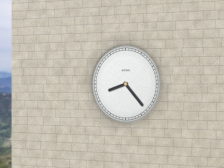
{"hour": 8, "minute": 23}
